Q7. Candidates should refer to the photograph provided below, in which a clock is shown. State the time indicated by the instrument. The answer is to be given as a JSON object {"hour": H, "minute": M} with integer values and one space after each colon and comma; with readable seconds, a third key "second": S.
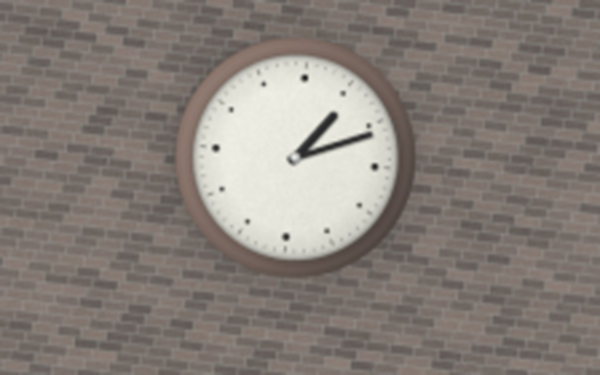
{"hour": 1, "minute": 11}
